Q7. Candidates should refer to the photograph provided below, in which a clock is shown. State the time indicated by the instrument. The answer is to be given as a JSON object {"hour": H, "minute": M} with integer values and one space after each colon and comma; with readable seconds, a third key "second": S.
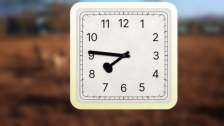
{"hour": 7, "minute": 46}
